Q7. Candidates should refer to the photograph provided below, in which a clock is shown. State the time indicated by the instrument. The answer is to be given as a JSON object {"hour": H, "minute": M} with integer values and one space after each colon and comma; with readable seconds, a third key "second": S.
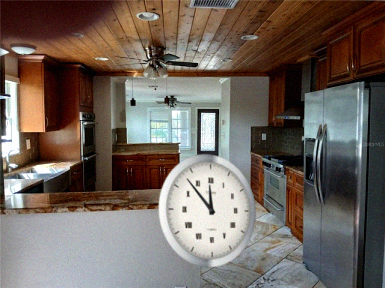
{"hour": 11, "minute": 53}
